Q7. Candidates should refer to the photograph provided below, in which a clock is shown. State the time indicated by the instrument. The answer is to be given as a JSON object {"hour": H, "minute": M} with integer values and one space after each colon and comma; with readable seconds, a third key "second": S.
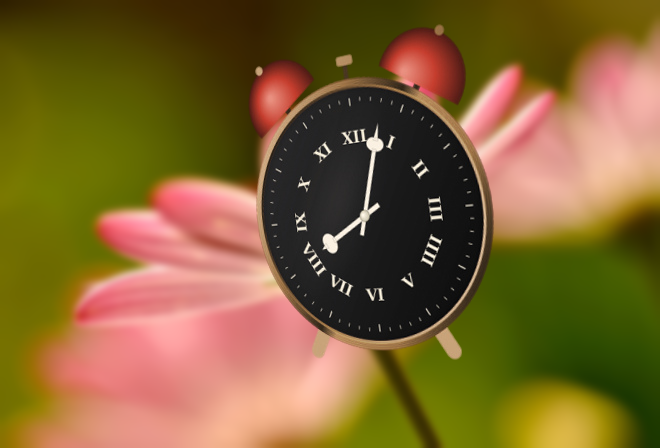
{"hour": 8, "minute": 3}
